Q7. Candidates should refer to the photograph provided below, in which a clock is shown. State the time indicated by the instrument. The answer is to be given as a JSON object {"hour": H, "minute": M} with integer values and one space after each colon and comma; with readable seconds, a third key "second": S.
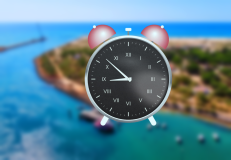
{"hour": 8, "minute": 52}
